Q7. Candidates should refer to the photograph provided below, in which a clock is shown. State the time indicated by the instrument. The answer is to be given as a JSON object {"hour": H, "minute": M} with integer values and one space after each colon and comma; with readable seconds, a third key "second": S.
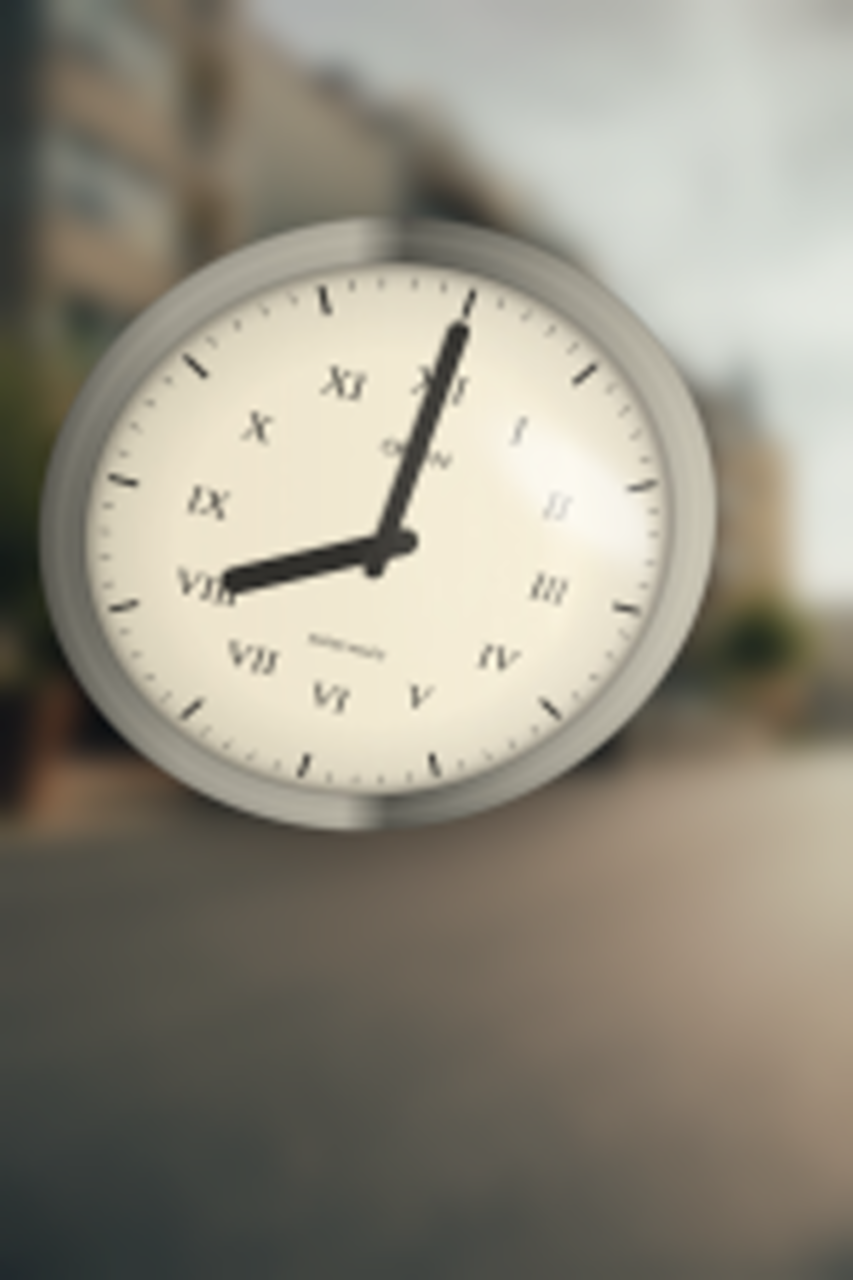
{"hour": 8, "minute": 0}
